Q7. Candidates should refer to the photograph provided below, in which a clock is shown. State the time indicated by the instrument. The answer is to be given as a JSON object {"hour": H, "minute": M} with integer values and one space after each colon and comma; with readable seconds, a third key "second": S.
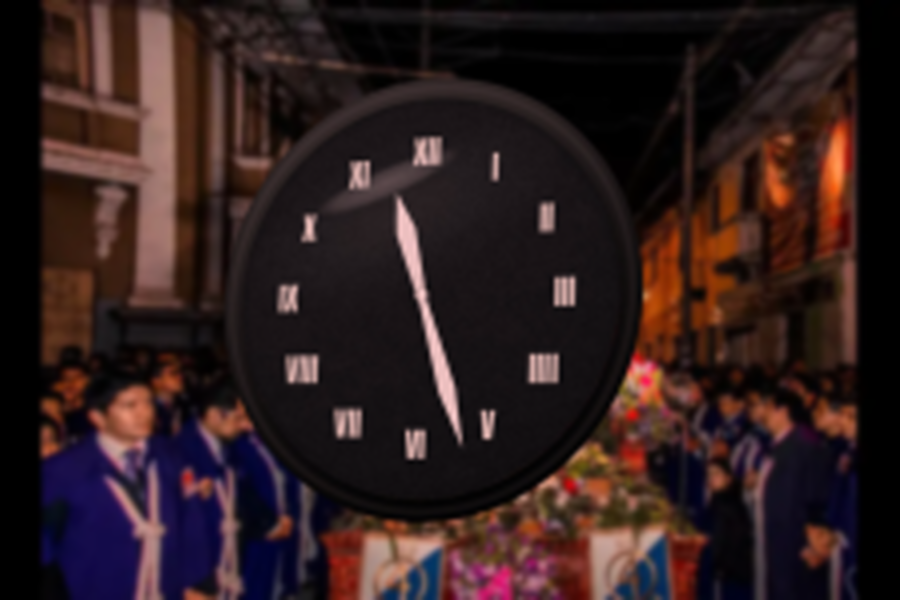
{"hour": 11, "minute": 27}
